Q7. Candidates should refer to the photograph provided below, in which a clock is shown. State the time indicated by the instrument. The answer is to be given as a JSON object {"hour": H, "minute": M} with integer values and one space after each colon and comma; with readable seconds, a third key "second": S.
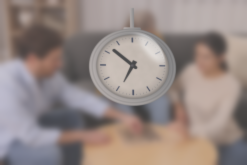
{"hour": 6, "minute": 52}
